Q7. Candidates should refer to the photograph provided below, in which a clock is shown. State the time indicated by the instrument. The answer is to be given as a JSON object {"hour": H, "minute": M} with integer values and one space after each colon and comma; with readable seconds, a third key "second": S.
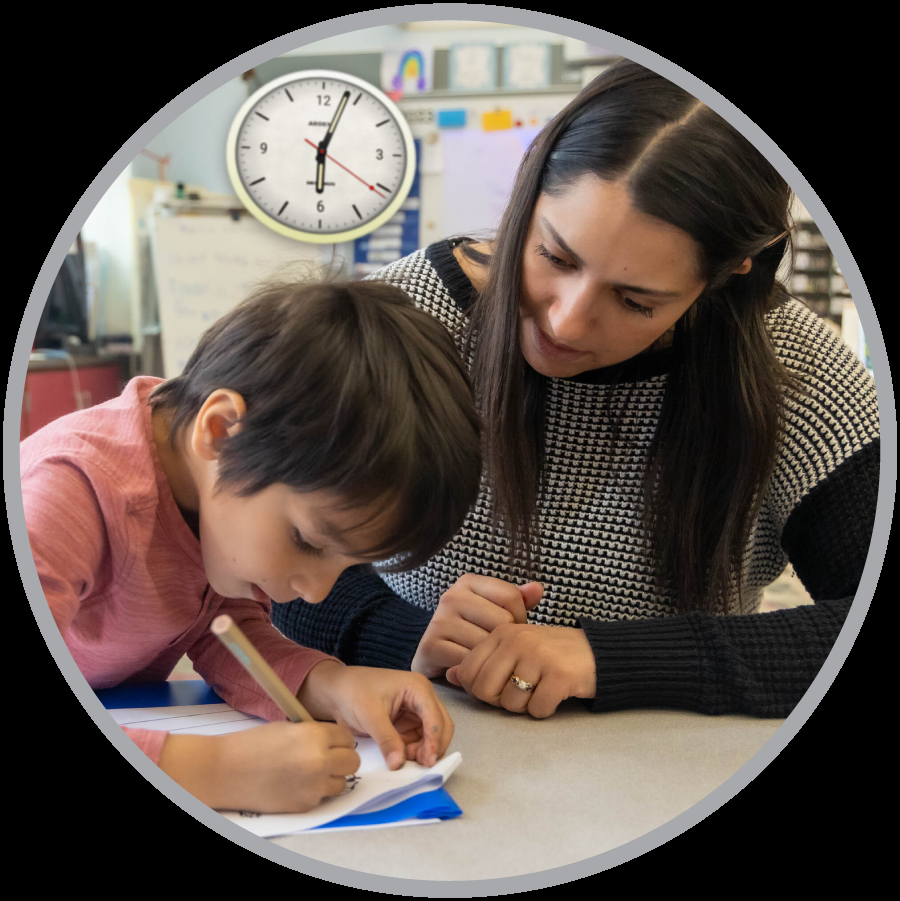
{"hour": 6, "minute": 3, "second": 21}
